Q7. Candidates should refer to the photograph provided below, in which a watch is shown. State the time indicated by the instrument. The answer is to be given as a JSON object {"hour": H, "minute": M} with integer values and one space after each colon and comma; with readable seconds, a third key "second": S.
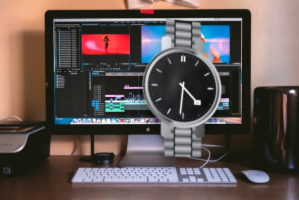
{"hour": 4, "minute": 31}
